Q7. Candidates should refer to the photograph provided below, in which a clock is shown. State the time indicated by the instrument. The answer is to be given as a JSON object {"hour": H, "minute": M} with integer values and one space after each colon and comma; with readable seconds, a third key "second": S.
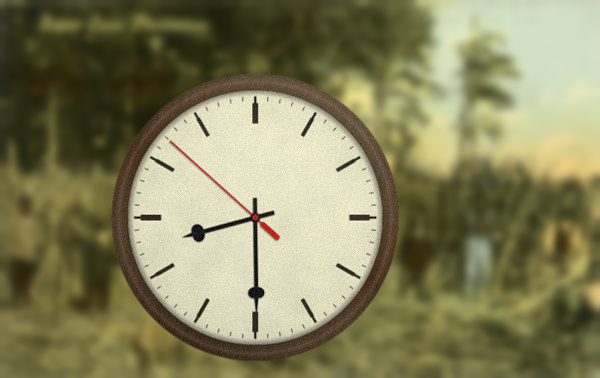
{"hour": 8, "minute": 29, "second": 52}
